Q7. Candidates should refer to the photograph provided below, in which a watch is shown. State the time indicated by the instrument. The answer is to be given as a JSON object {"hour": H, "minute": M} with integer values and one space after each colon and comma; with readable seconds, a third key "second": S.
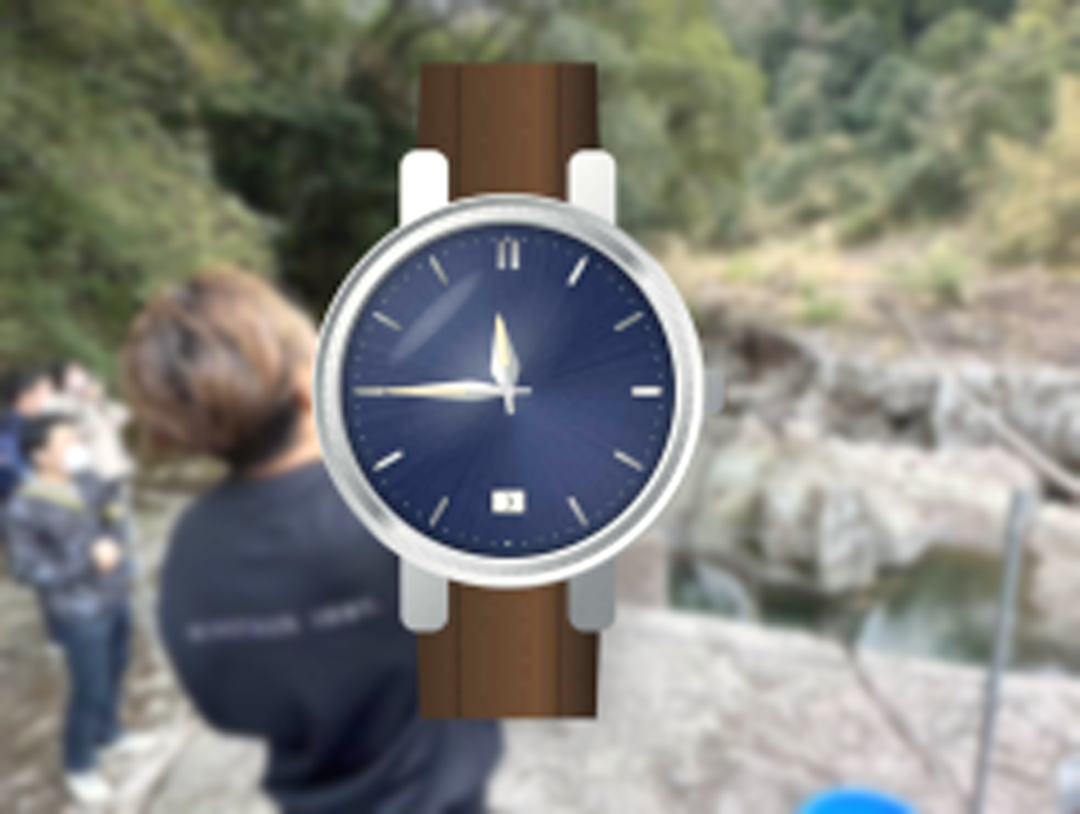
{"hour": 11, "minute": 45}
